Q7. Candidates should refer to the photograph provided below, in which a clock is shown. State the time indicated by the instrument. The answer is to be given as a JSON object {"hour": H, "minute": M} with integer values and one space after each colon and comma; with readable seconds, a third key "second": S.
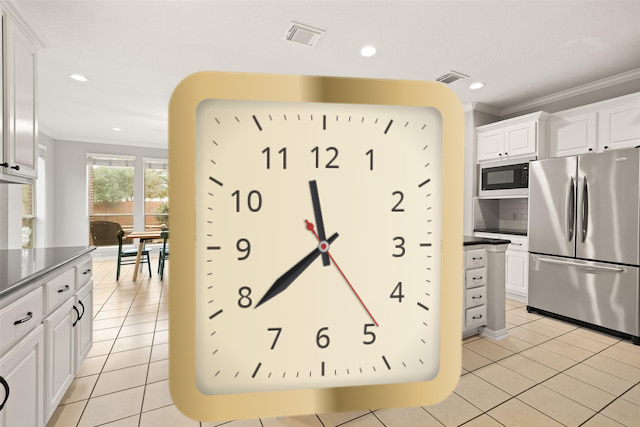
{"hour": 11, "minute": 38, "second": 24}
